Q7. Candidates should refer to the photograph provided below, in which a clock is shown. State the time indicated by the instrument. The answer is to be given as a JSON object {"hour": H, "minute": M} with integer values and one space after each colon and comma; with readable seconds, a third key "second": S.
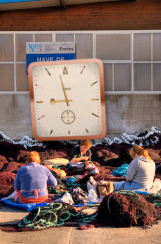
{"hour": 8, "minute": 58}
